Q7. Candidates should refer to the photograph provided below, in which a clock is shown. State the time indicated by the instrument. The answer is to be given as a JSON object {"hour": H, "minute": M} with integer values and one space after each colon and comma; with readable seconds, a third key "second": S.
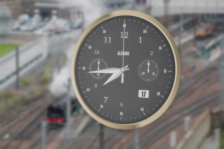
{"hour": 7, "minute": 44}
